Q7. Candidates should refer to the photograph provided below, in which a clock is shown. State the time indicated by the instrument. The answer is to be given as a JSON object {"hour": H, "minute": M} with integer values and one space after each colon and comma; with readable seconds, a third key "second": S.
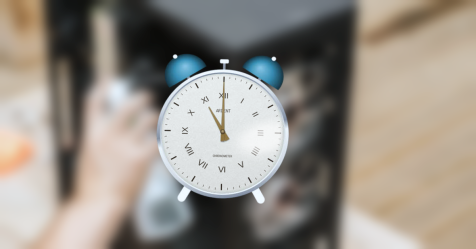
{"hour": 11, "minute": 0}
